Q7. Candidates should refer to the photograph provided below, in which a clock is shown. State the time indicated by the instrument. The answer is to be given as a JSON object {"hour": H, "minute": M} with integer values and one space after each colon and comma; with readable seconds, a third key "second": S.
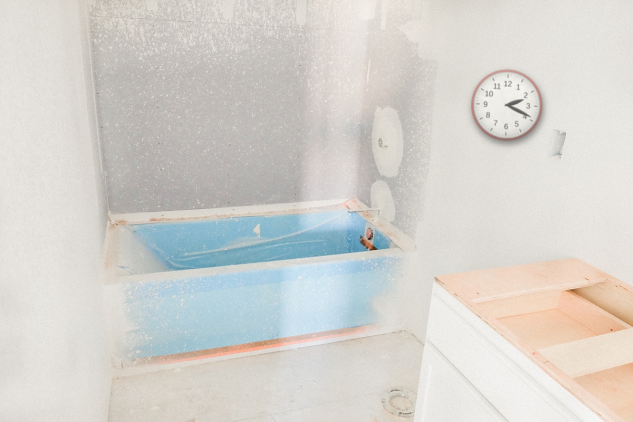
{"hour": 2, "minute": 19}
